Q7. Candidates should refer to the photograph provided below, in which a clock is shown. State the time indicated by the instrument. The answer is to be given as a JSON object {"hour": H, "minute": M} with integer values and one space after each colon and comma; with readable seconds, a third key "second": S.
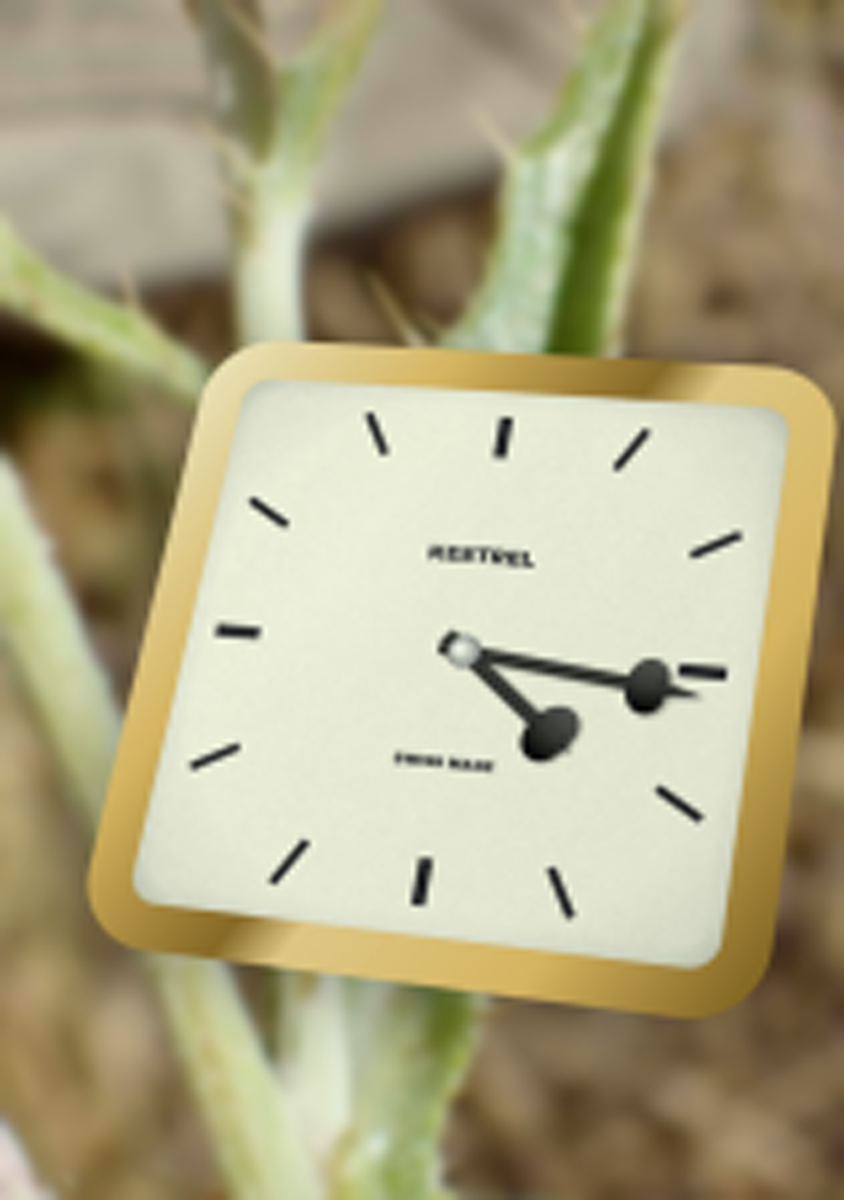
{"hour": 4, "minute": 16}
